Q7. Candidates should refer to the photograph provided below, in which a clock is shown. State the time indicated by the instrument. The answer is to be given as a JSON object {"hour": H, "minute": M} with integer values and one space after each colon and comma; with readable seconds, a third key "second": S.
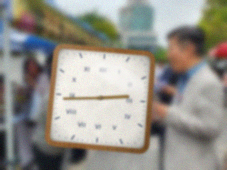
{"hour": 2, "minute": 44}
